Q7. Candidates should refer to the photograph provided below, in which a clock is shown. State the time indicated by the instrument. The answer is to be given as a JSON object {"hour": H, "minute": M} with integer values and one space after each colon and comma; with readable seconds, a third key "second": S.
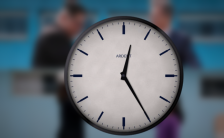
{"hour": 12, "minute": 25}
